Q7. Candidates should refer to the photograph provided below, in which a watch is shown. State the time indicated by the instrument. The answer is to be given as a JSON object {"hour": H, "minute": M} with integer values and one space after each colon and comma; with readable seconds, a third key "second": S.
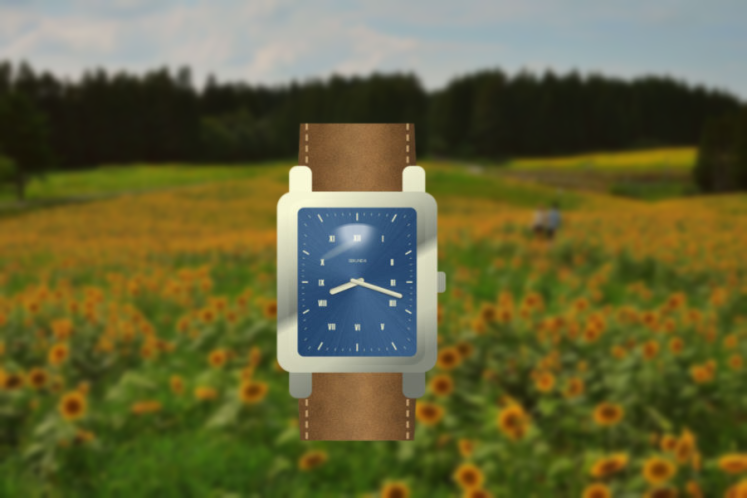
{"hour": 8, "minute": 18}
